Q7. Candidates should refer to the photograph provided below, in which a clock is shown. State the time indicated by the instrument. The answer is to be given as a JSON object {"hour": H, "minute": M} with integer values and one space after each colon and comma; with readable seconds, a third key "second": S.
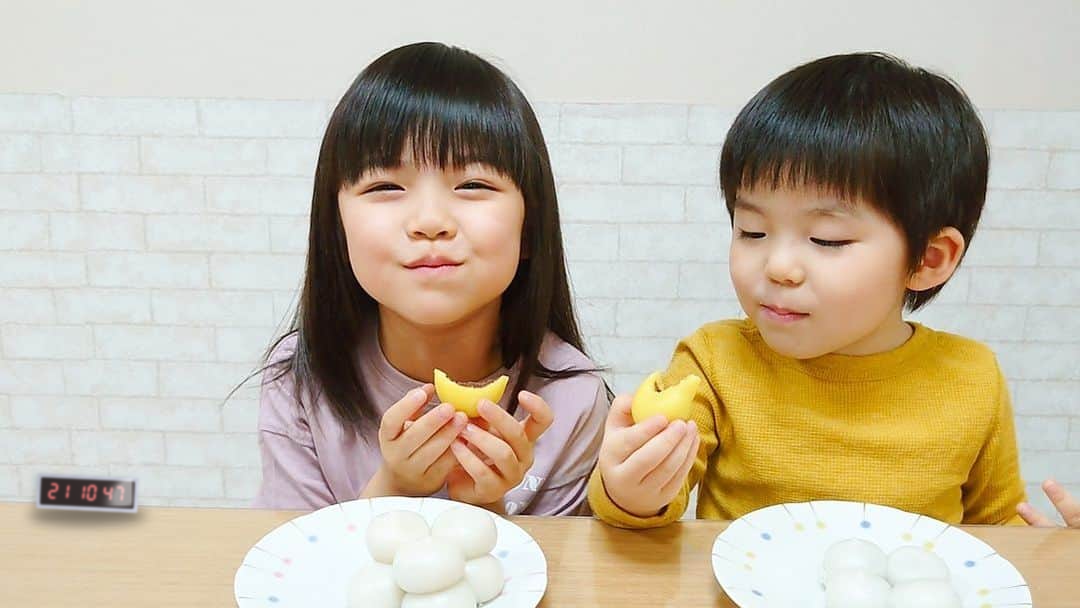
{"hour": 21, "minute": 10, "second": 47}
